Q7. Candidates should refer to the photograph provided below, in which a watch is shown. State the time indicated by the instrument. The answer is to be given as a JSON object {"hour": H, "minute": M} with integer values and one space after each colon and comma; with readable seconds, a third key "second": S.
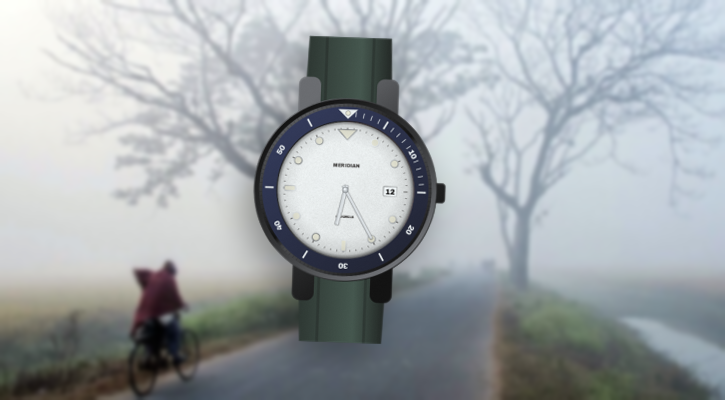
{"hour": 6, "minute": 25}
